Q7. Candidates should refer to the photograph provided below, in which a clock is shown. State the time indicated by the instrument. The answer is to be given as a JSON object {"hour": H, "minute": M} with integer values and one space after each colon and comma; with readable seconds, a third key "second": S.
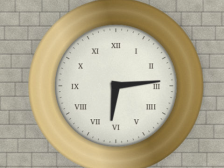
{"hour": 6, "minute": 14}
